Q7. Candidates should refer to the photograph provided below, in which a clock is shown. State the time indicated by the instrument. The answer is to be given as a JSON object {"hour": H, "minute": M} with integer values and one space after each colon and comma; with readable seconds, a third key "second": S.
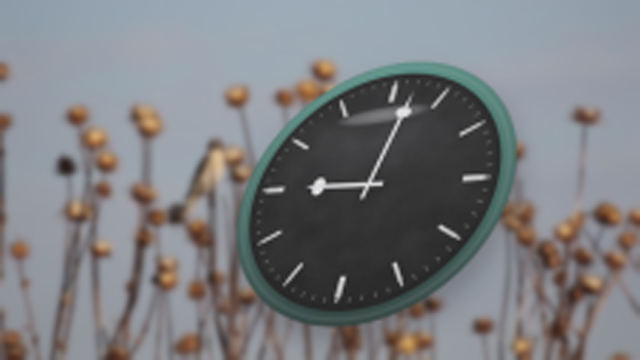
{"hour": 9, "minute": 2}
